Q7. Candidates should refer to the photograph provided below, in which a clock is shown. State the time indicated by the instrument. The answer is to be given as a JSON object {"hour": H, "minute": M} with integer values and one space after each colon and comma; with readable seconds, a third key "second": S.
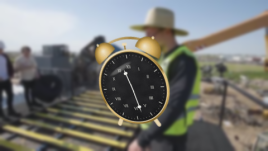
{"hour": 11, "minute": 28}
